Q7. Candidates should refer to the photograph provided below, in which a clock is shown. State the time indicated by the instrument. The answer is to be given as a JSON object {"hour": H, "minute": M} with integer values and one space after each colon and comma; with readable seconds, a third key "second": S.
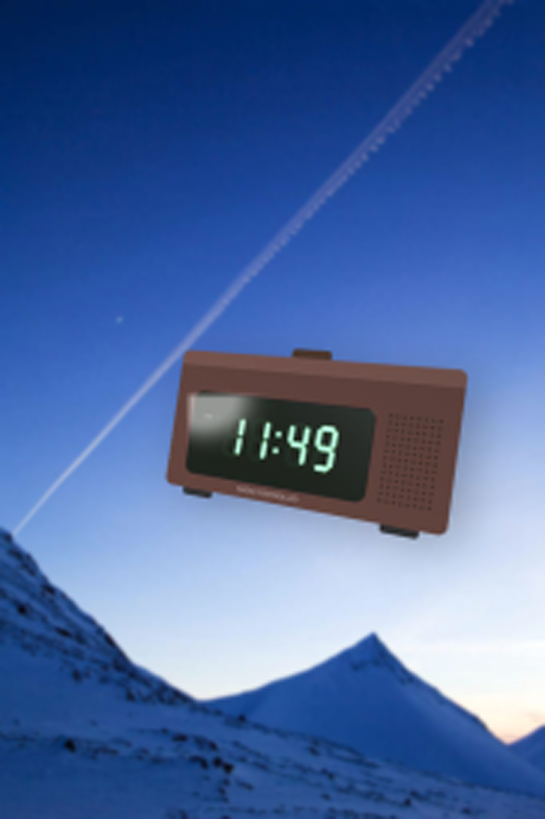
{"hour": 11, "minute": 49}
